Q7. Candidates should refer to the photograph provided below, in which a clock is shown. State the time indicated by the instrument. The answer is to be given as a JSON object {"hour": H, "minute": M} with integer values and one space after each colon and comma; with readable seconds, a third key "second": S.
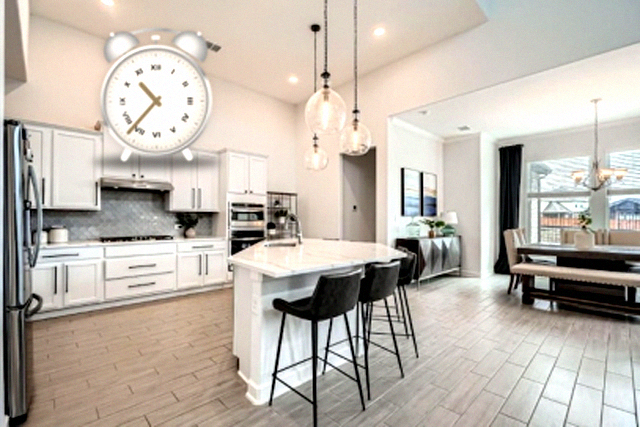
{"hour": 10, "minute": 37}
